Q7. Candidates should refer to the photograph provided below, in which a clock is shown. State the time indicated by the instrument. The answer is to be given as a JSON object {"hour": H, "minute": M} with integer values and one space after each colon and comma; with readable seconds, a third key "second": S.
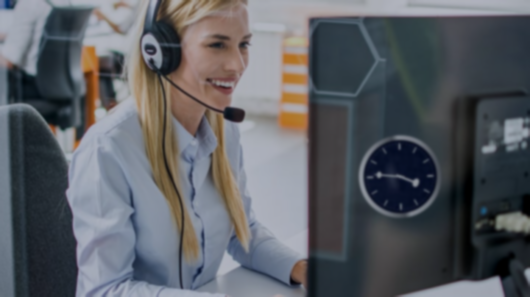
{"hour": 3, "minute": 46}
